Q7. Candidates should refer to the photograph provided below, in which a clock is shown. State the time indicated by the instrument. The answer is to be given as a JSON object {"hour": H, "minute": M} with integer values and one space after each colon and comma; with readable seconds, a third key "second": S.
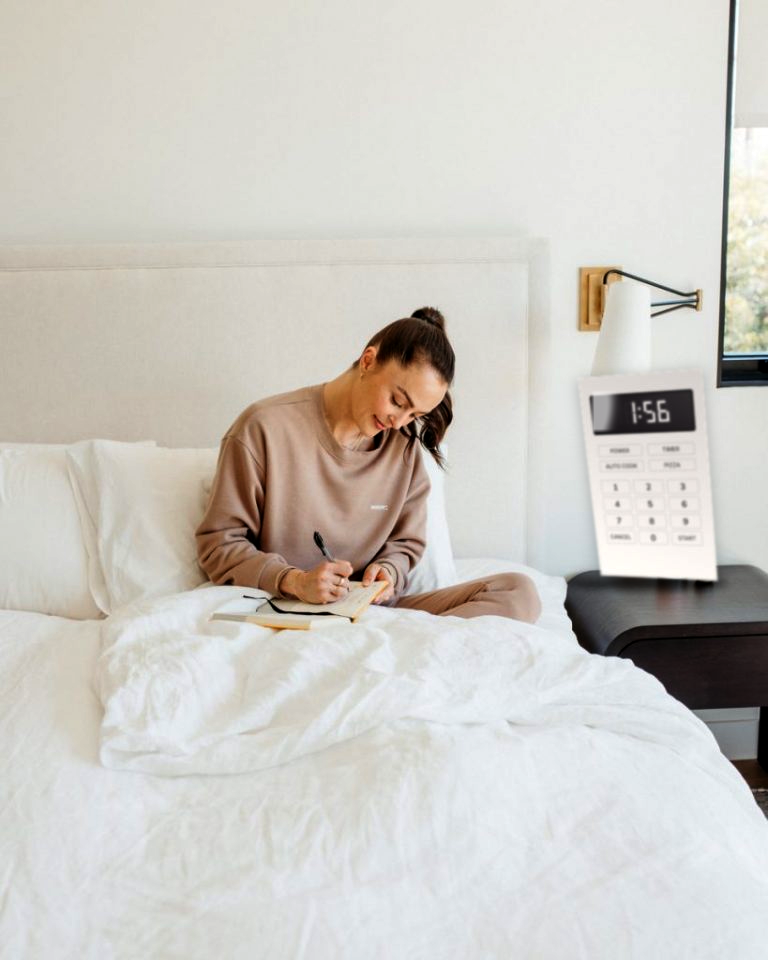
{"hour": 1, "minute": 56}
